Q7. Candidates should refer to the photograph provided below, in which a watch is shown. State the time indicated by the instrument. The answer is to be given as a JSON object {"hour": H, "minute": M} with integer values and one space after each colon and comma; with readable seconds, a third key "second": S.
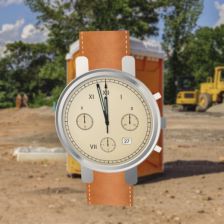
{"hour": 11, "minute": 58}
